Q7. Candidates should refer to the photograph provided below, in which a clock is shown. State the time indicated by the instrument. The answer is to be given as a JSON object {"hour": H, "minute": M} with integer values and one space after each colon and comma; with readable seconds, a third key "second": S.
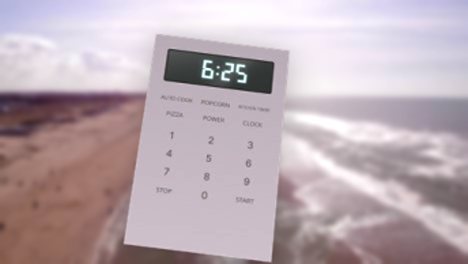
{"hour": 6, "minute": 25}
